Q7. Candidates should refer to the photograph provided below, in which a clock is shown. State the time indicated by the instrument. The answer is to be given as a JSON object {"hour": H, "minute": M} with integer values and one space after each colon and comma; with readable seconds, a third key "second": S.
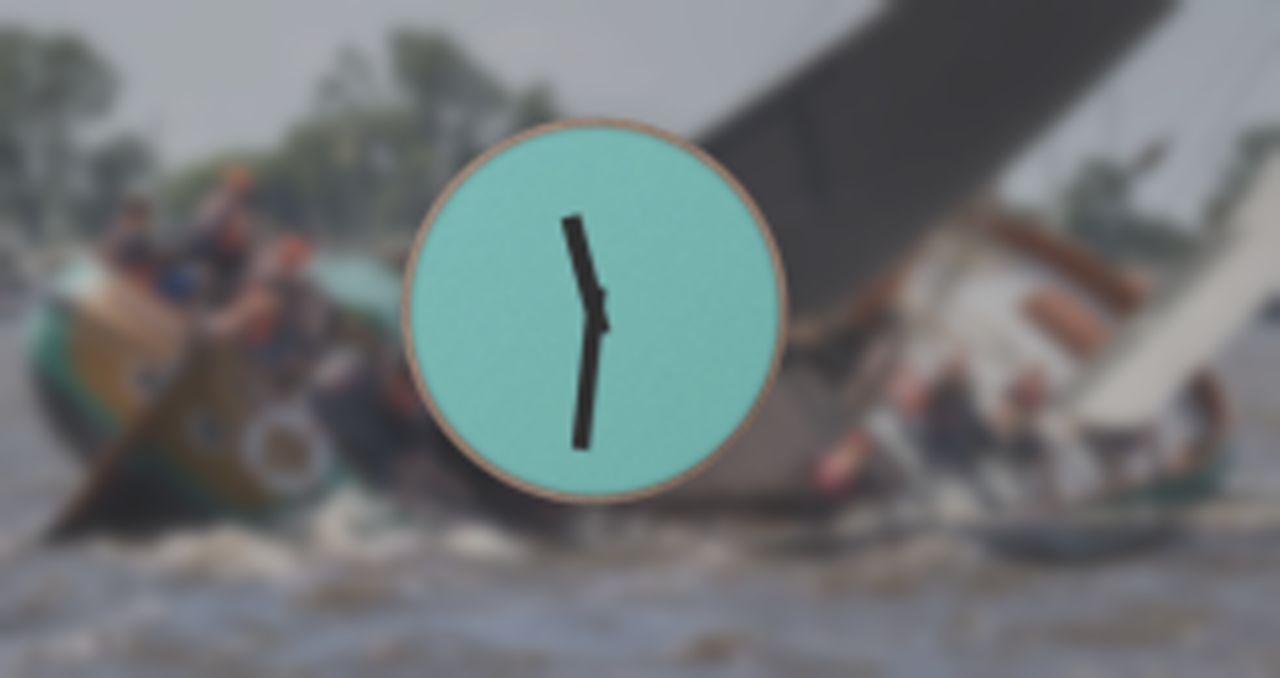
{"hour": 11, "minute": 31}
